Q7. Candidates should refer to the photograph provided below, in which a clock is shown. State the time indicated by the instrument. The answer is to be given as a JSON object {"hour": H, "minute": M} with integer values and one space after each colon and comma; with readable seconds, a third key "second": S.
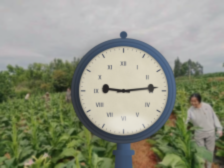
{"hour": 9, "minute": 14}
